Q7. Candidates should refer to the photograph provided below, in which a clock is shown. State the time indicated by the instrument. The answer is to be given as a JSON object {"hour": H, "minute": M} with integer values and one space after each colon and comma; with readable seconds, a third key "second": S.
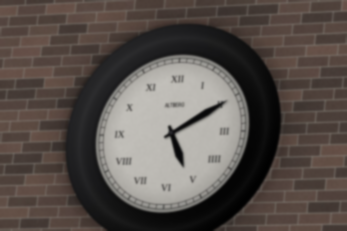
{"hour": 5, "minute": 10}
